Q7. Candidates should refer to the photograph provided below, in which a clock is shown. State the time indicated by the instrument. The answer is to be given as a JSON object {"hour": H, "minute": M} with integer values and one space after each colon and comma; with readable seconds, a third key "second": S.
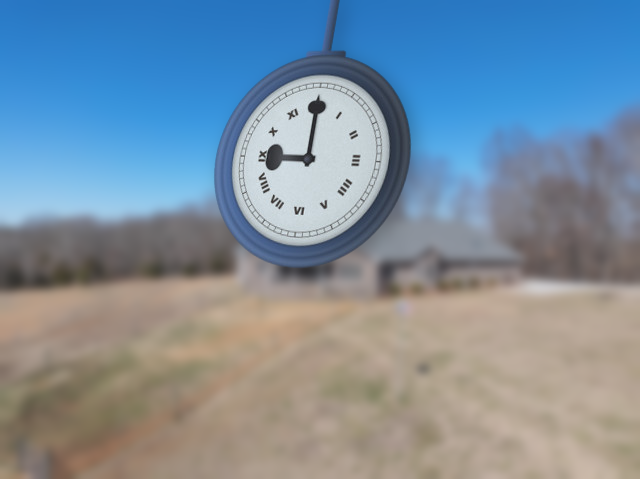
{"hour": 9, "minute": 0}
